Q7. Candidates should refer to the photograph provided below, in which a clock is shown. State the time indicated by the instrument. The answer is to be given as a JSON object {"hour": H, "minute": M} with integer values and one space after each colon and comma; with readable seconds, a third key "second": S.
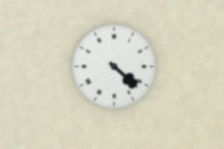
{"hour": 4, "minute": 22}
